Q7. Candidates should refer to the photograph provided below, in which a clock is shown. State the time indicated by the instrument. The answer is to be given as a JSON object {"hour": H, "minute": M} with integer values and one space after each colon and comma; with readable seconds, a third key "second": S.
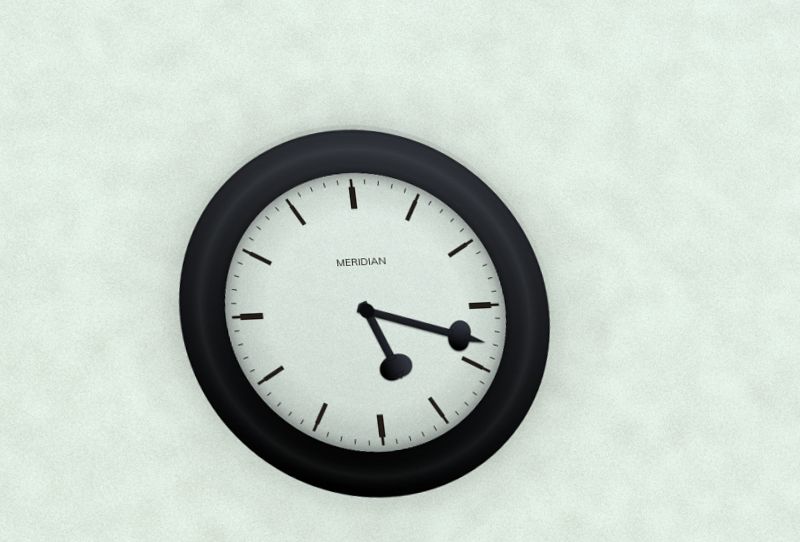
{"hour": 5, "minute": 18}
